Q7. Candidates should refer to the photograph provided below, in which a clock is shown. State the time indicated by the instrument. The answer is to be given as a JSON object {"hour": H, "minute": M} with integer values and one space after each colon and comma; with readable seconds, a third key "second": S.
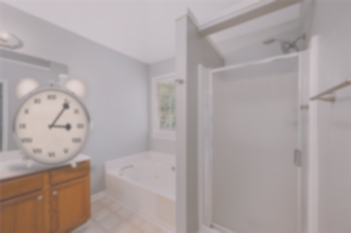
{"hour": 3, "minute": 6}
